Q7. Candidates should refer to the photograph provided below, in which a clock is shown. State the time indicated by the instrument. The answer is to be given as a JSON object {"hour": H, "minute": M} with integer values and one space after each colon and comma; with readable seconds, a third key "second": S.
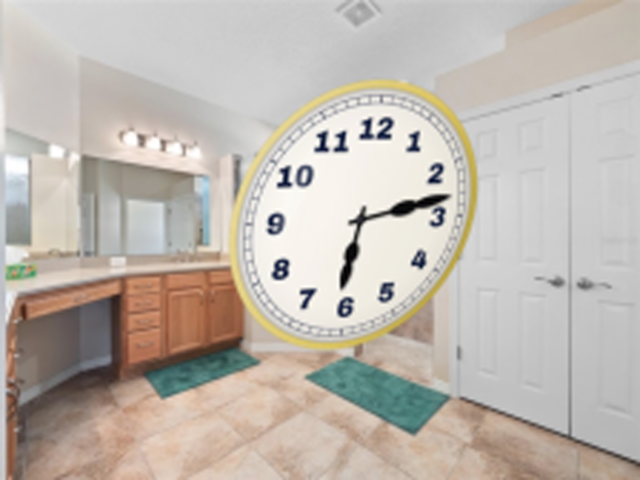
{"hour": 6, "minute": 13}
